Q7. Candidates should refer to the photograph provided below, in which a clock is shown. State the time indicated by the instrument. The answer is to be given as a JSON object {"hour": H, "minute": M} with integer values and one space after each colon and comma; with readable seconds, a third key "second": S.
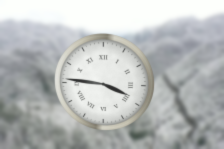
{"hour": 3, "minute": 46}
